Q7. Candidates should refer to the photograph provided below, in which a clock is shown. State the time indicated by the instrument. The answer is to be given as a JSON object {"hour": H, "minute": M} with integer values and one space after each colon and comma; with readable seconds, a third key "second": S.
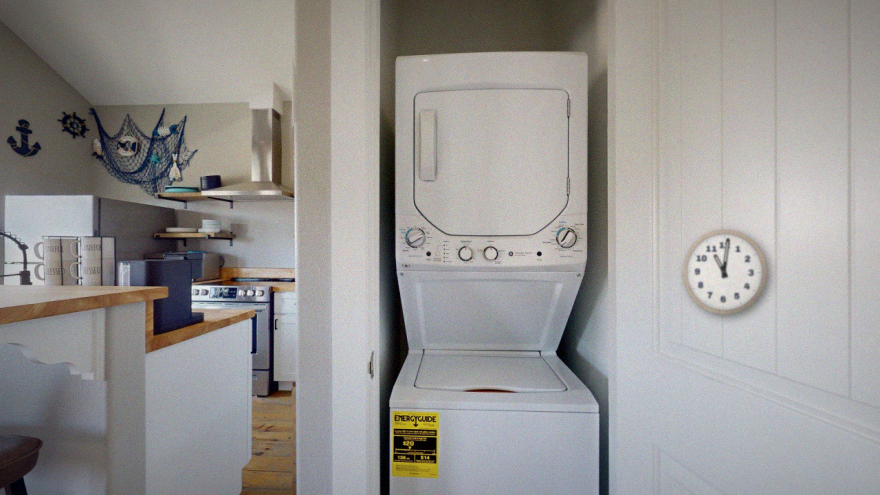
{"hour": 11, "minute": 1}
